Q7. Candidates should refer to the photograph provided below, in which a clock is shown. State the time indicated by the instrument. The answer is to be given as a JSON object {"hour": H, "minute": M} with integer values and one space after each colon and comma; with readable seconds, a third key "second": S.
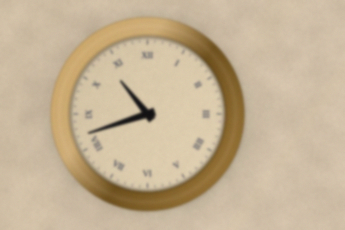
{"hour": 10, "minute": 42}
